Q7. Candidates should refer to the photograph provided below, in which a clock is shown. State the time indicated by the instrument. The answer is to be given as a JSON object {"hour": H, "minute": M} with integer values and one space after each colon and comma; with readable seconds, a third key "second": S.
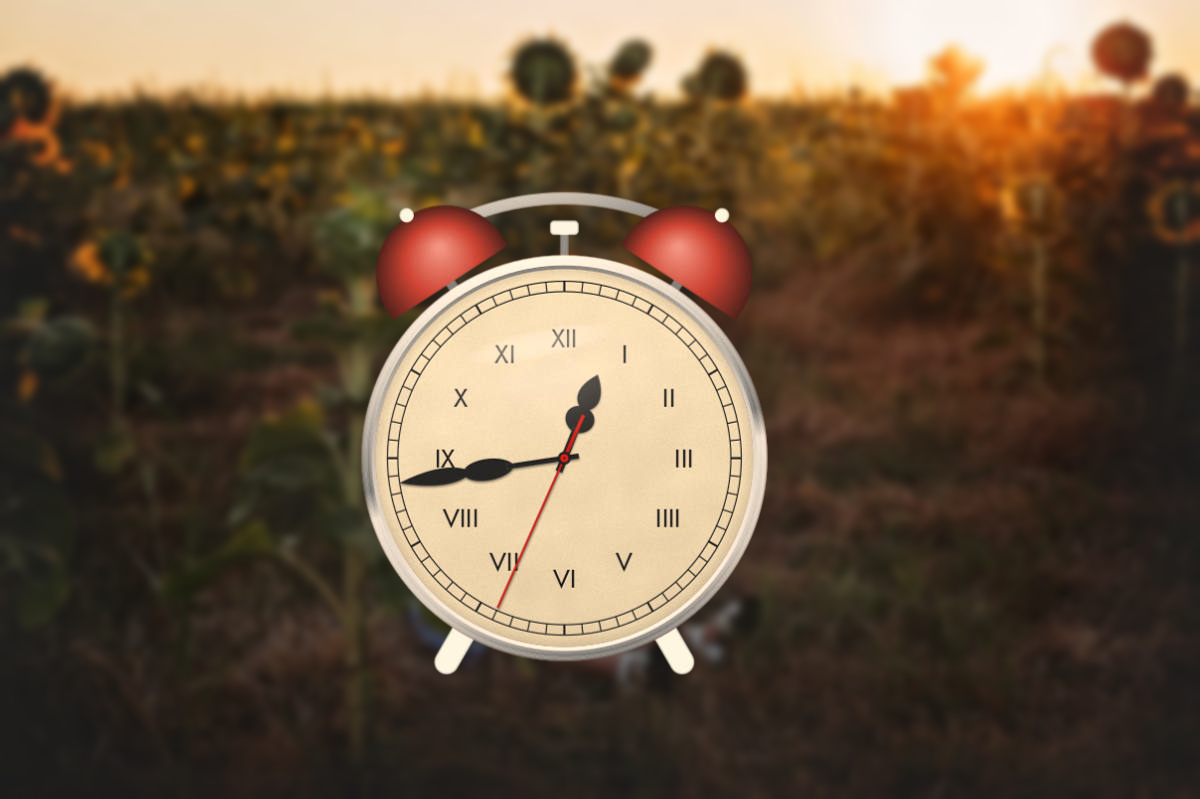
{"hour": 12, "minute": 43, "second": 34}
